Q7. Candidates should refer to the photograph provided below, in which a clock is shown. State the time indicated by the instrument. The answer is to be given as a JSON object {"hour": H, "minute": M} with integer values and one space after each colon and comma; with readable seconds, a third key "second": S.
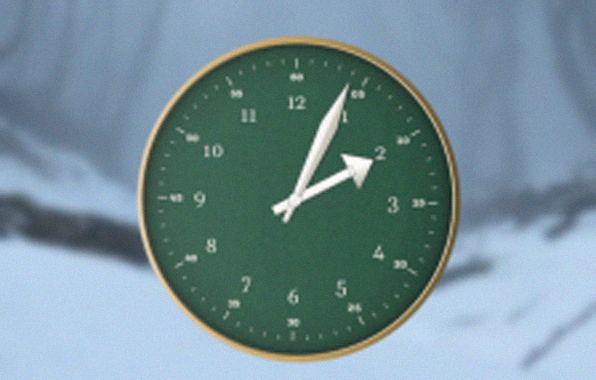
{"hour": 2, "minute": 4}
